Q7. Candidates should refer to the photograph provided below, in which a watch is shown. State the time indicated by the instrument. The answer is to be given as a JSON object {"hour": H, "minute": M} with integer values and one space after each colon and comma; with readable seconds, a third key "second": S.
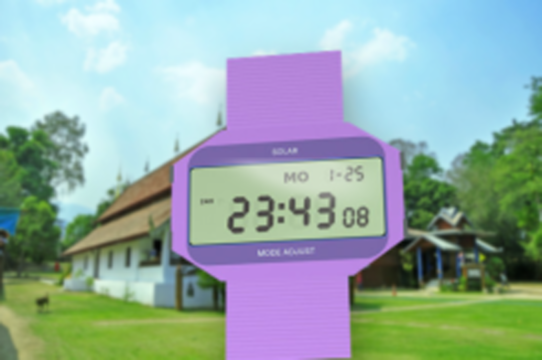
{"hour": 23, "minute": 43, "second": 8}
